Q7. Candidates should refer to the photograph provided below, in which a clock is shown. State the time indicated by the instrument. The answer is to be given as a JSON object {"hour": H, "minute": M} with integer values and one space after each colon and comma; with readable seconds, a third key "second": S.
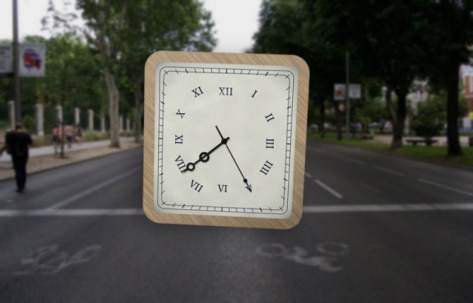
{"hour": 7, "minute": 38, "second": 25}
